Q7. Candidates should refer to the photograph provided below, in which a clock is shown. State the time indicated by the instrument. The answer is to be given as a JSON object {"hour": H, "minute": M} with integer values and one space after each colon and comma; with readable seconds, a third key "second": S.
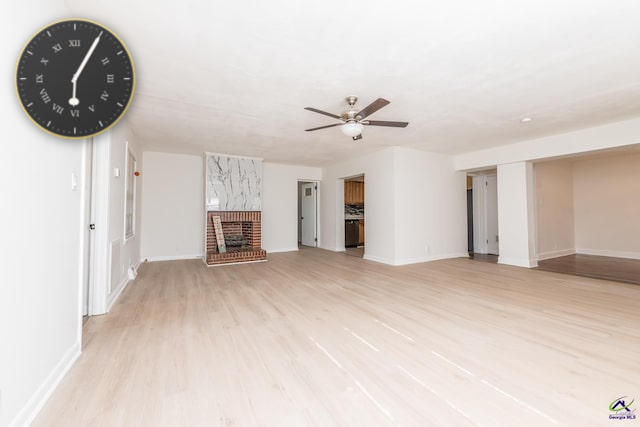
{"hour": 6, "minute": 5}
